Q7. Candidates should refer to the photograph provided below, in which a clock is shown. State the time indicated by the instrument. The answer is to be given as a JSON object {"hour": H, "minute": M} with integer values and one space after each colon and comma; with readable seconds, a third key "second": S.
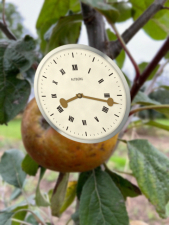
{"hour": 8, "minute": 17}
